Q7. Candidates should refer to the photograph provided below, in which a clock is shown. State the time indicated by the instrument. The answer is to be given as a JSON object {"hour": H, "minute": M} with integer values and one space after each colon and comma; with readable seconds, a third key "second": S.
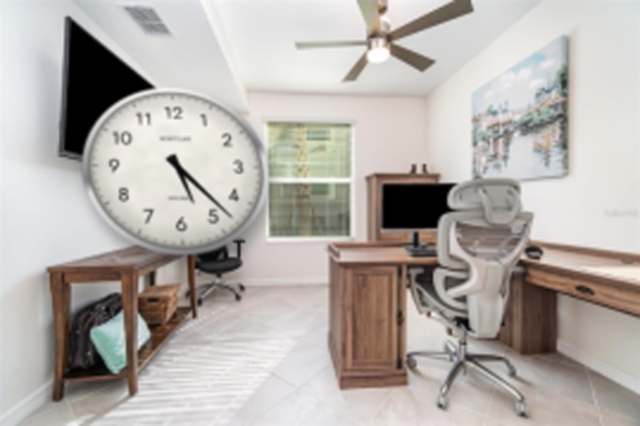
{"hour": 5, "minute": 23}
